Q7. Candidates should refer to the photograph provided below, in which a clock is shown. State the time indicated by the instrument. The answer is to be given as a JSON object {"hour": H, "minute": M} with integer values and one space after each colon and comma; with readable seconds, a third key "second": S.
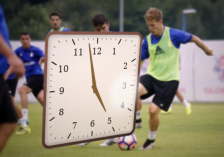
{"hour": 4, "minute": 58}
